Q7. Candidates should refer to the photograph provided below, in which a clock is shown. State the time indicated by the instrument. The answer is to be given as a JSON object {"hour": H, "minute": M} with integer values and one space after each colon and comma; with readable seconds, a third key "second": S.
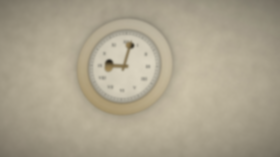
{"hour": 9, "minute": 2}
